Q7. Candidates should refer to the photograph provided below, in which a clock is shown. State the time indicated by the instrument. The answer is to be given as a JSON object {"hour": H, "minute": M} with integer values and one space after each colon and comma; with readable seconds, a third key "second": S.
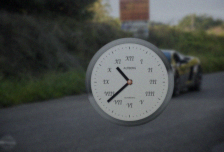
{"hour": 10, "minute": 38}
